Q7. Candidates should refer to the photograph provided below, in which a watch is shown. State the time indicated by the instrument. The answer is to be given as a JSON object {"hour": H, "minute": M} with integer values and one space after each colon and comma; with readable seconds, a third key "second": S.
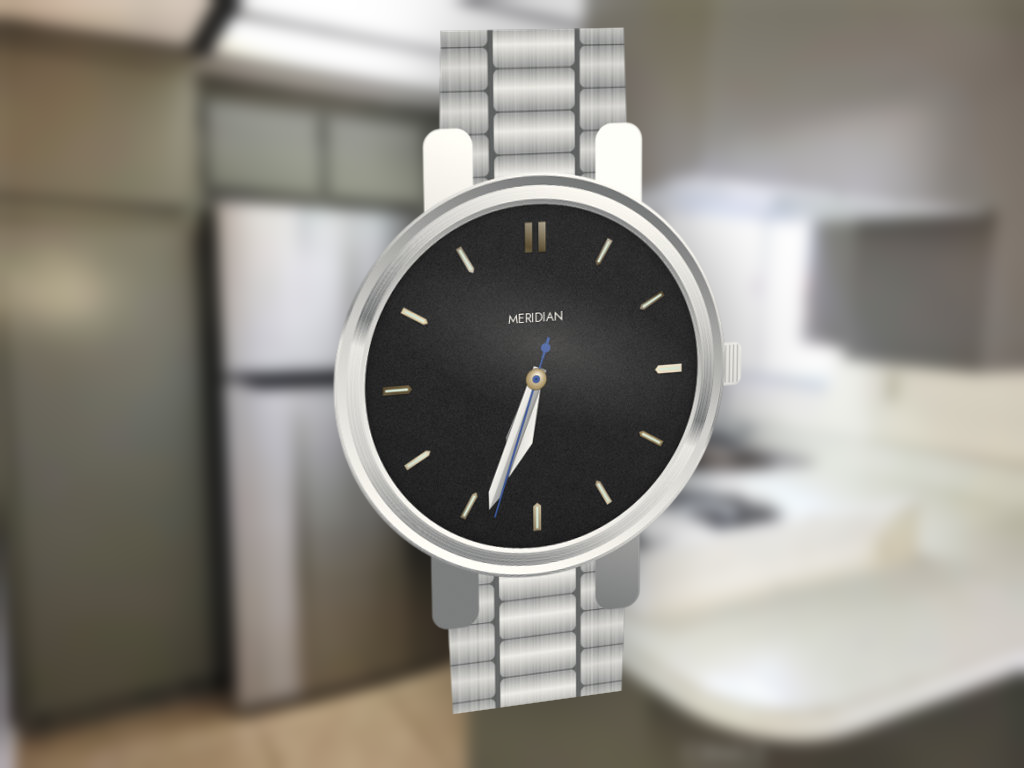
{"hour": 6, "minute": 33, "second": 33}
